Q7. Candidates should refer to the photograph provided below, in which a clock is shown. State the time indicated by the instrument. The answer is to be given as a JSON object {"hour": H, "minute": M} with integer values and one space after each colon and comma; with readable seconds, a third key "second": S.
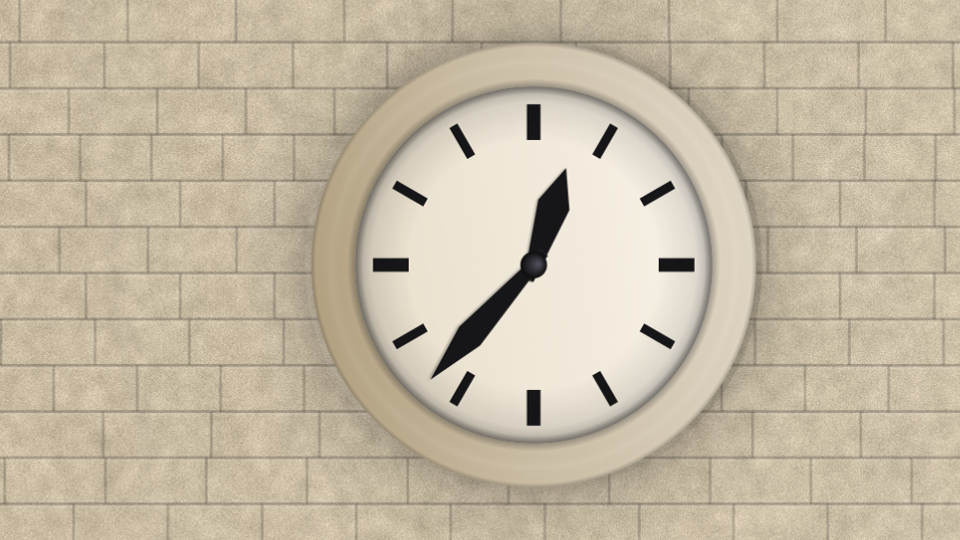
{"hour": 12, "minute": 37}
